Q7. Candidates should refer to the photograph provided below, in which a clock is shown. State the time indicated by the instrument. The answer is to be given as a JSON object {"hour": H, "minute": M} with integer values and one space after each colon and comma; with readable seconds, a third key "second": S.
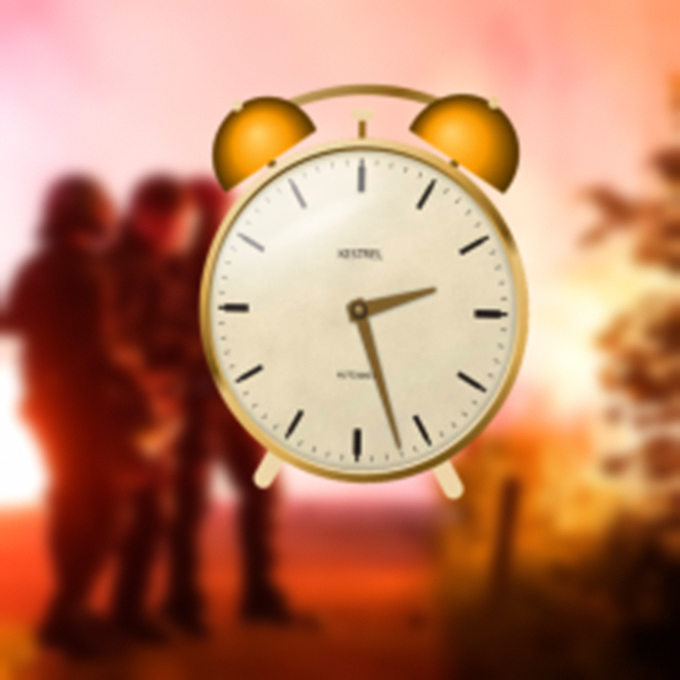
{"hour": 2, "minute": 27}
